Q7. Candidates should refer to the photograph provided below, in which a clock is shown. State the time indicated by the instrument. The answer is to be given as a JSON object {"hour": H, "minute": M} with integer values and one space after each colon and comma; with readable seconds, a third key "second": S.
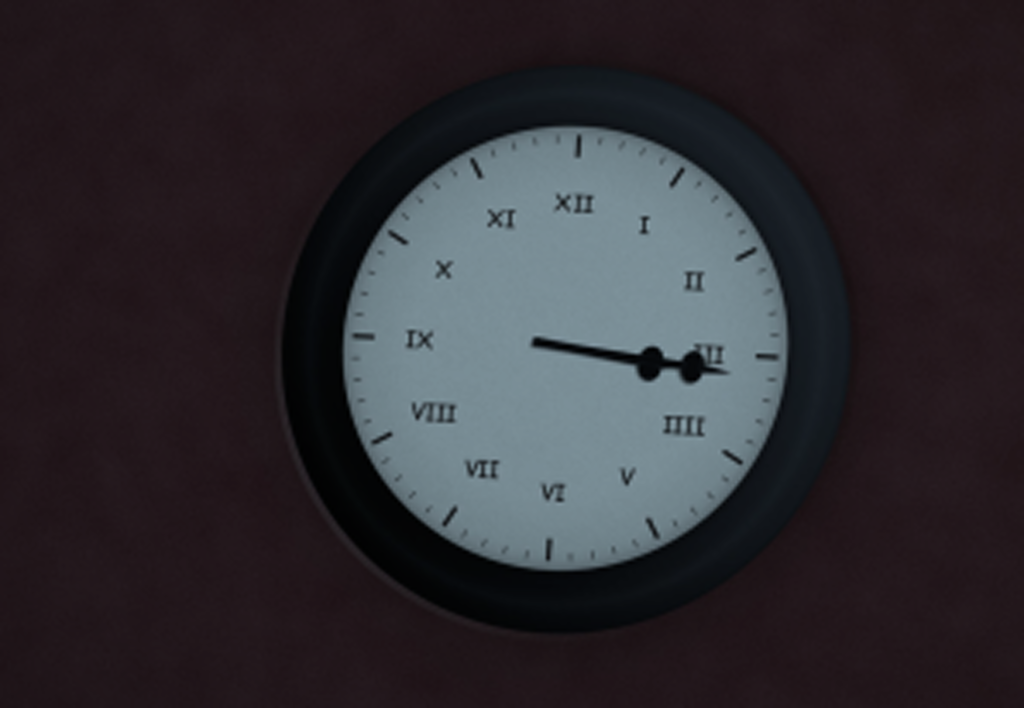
{"hour": 3, "minute": 16}
